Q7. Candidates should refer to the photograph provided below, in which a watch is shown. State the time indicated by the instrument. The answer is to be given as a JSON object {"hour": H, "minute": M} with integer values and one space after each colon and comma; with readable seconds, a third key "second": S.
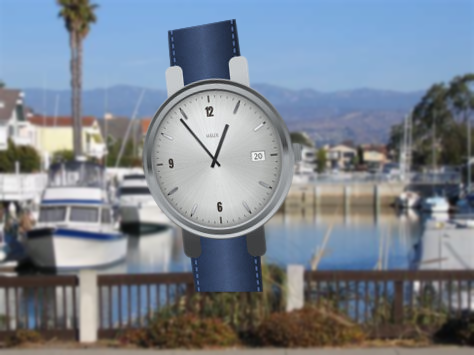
{"hour": 12, "minute": 54}
